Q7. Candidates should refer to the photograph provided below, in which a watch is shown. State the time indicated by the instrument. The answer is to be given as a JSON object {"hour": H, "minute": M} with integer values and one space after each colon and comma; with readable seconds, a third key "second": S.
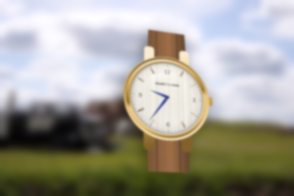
{"hour": 9, "minute": 36}
